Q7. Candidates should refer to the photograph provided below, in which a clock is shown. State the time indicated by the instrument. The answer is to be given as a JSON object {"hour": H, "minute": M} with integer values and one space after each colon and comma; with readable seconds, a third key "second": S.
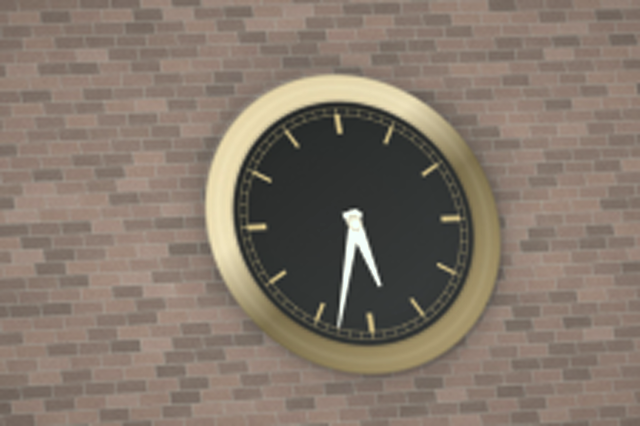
{"hour": 5, "minute": 33}
